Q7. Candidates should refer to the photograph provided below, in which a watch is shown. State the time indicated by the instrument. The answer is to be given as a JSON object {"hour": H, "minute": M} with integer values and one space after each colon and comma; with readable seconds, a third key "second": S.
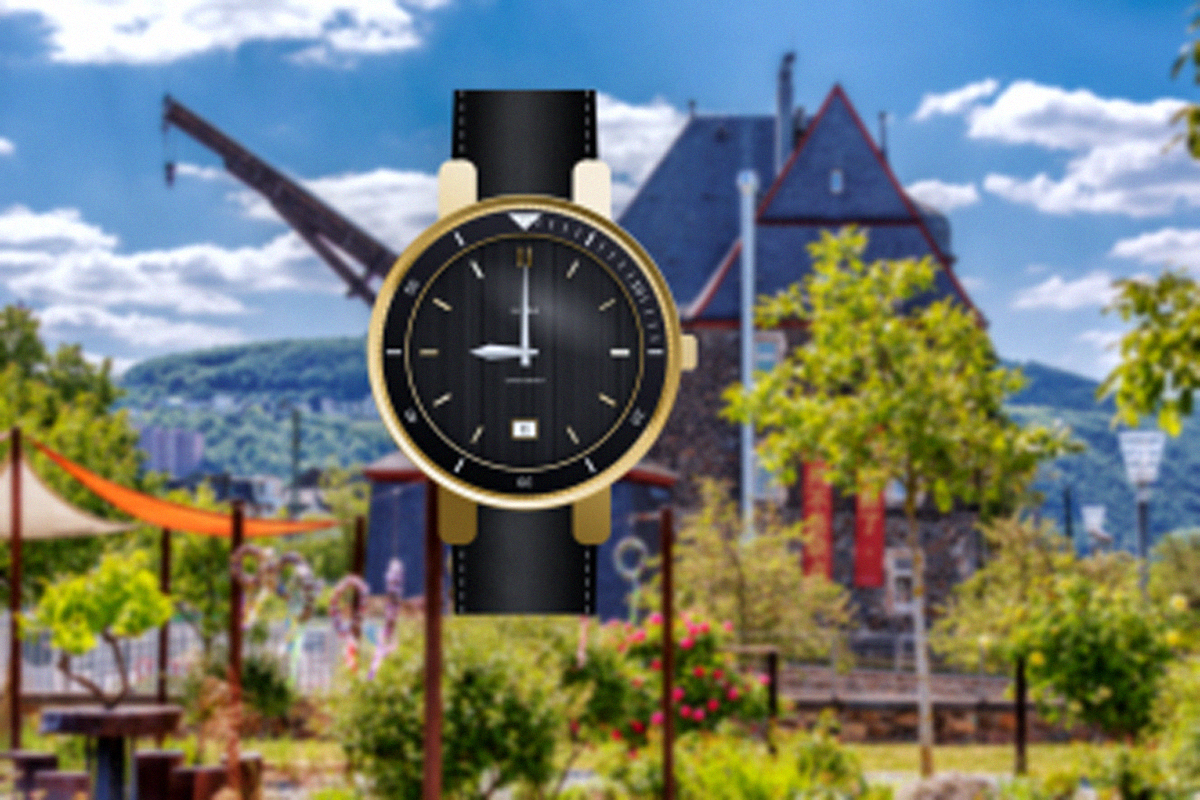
{"hour": 9, "minute": 0}
